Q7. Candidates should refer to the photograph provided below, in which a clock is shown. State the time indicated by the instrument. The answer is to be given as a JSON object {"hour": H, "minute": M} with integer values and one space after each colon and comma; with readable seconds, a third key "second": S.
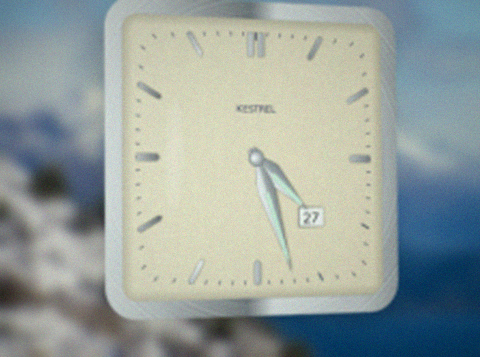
{"hour": 4, "minute": 27}
